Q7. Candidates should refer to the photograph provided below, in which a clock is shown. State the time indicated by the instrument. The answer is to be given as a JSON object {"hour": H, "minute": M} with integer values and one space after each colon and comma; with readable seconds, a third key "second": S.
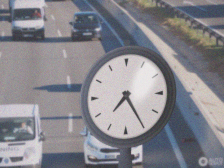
{"hour": 7, "minute": 25}
